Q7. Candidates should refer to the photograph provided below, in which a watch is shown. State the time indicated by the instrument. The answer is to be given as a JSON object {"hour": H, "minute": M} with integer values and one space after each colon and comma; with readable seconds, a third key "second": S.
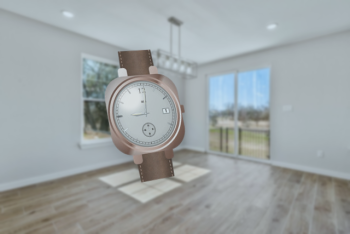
{"hour": 9, "minute": 1}
